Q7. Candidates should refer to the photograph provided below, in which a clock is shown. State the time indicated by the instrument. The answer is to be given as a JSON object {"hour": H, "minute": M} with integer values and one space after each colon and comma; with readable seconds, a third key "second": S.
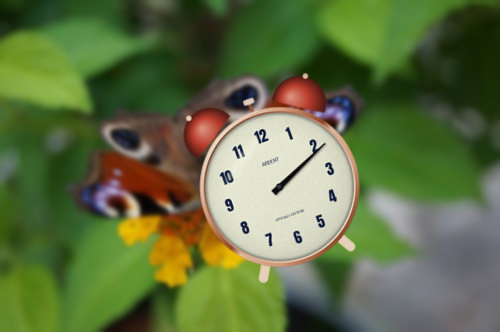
{"hour": 2, "minute": 11}
